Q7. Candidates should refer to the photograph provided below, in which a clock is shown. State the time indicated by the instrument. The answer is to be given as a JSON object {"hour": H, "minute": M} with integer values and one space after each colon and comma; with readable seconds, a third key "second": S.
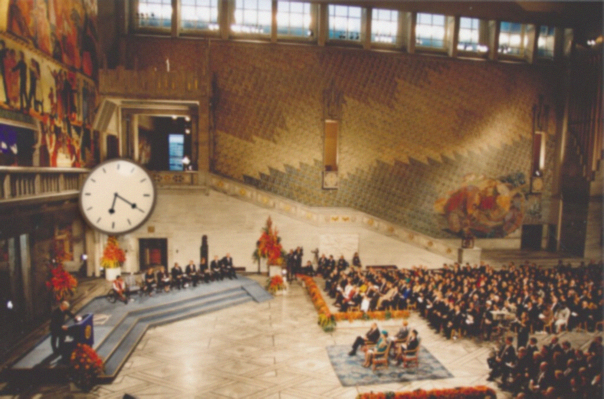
{"hour": 6, "minute": 20}
